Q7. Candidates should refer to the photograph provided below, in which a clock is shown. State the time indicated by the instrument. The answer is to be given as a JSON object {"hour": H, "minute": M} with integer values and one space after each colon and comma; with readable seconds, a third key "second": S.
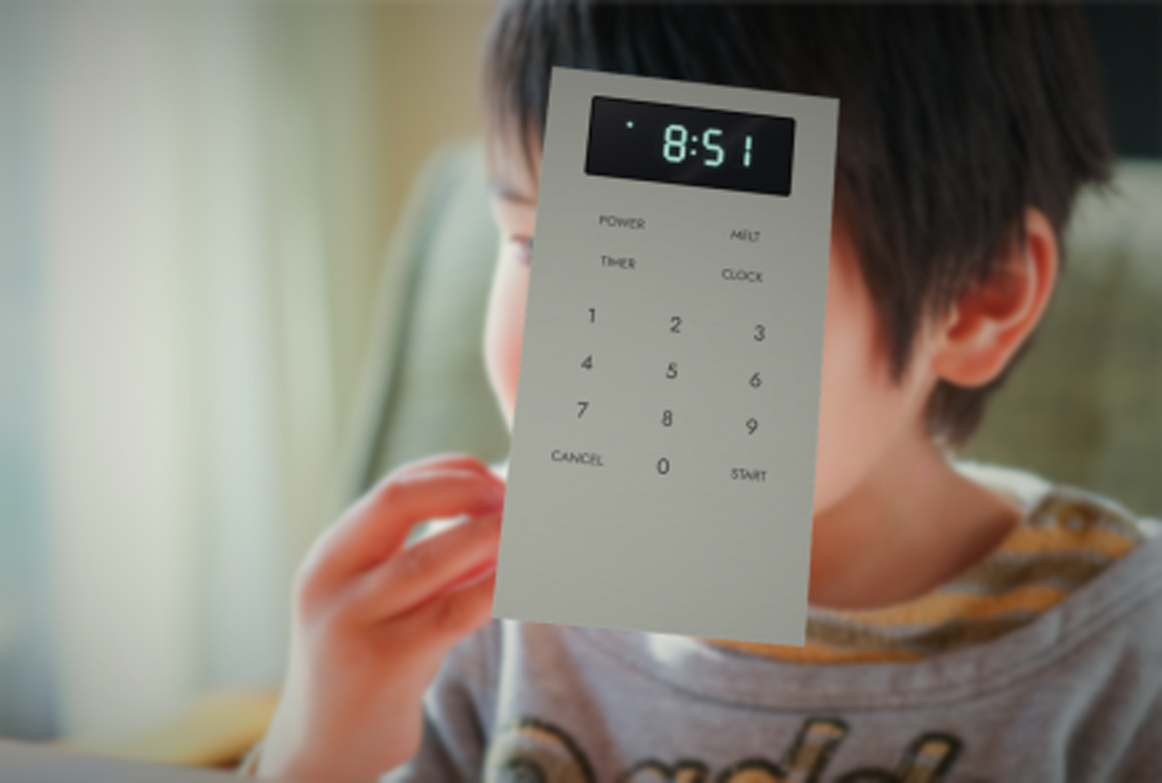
{"hour": 8, "minute": 51}
